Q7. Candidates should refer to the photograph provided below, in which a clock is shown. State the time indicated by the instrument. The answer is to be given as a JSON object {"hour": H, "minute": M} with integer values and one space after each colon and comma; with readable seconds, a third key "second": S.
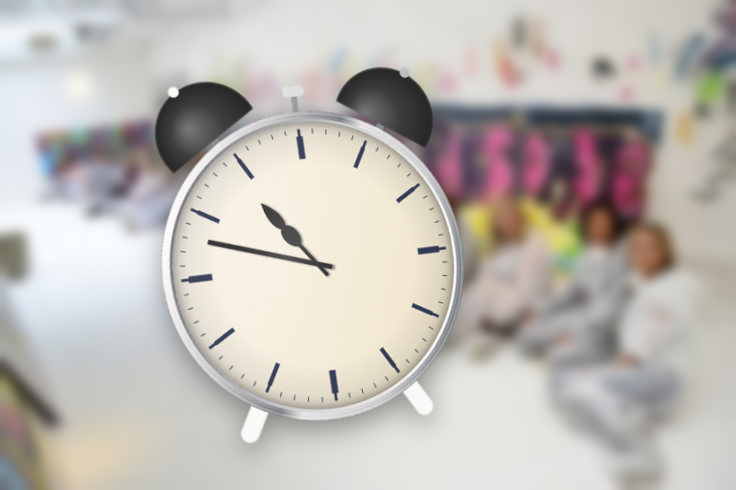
{"hour": 10, "minute": 48}
